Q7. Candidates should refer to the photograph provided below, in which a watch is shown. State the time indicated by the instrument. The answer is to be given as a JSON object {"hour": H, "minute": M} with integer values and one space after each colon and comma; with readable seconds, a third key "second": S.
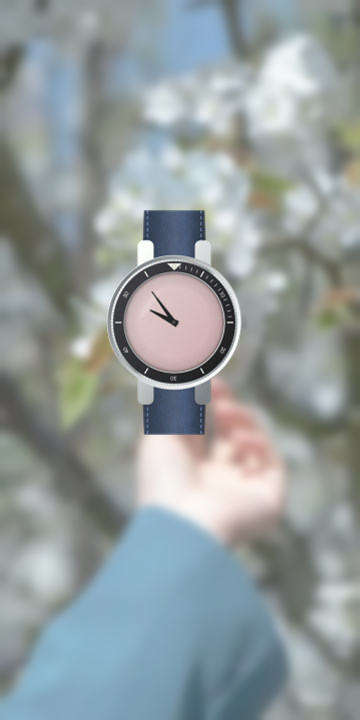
{"hour": 9, "minute": 54}
